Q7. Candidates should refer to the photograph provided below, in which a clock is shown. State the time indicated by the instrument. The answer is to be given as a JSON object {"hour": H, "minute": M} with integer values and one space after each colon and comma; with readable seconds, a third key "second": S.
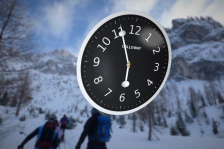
{"hour": 5, "minute": 56}
